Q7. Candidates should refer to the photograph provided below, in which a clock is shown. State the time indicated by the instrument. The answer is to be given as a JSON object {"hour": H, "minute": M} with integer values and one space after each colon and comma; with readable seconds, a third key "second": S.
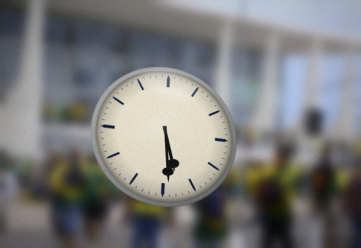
{"hour": 5, "minute": 29}
